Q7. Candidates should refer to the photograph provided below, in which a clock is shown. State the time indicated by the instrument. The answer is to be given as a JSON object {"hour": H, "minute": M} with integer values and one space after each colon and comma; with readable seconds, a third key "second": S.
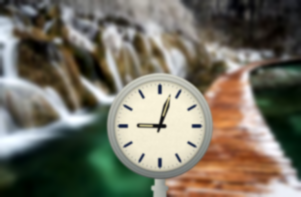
{"hour": 9, "minute": 3}
